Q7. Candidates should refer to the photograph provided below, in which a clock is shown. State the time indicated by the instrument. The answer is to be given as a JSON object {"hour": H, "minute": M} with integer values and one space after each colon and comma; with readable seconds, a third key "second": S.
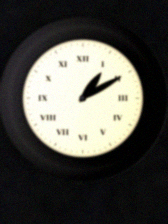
{"hour": 1, "minute": 10}
